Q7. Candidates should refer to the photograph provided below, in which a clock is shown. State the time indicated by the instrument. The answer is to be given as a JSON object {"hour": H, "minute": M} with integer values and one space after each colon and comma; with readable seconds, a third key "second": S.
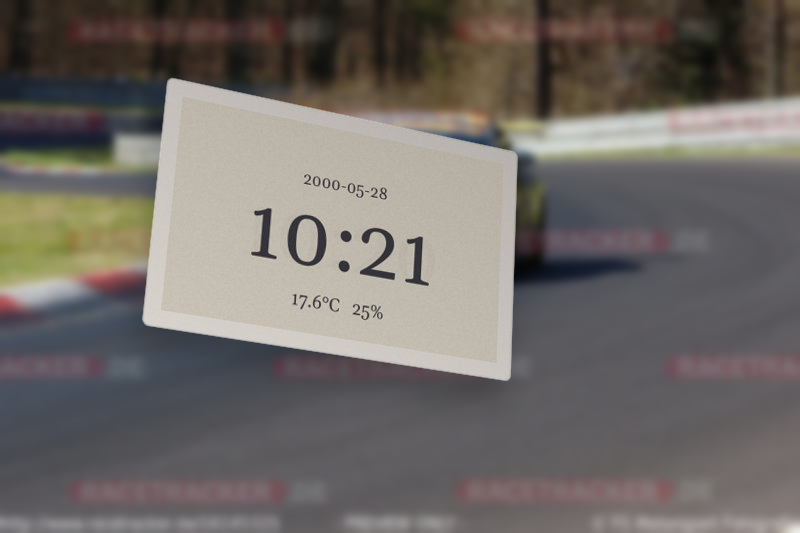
{"hour": 10, "minute": 21}
